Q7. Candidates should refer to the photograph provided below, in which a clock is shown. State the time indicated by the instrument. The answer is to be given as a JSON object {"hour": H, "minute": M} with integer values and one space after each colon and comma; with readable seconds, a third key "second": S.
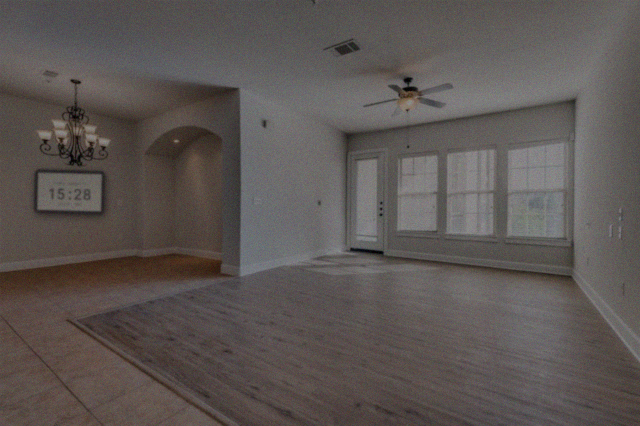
{"hour": 15, "minute": 28}
